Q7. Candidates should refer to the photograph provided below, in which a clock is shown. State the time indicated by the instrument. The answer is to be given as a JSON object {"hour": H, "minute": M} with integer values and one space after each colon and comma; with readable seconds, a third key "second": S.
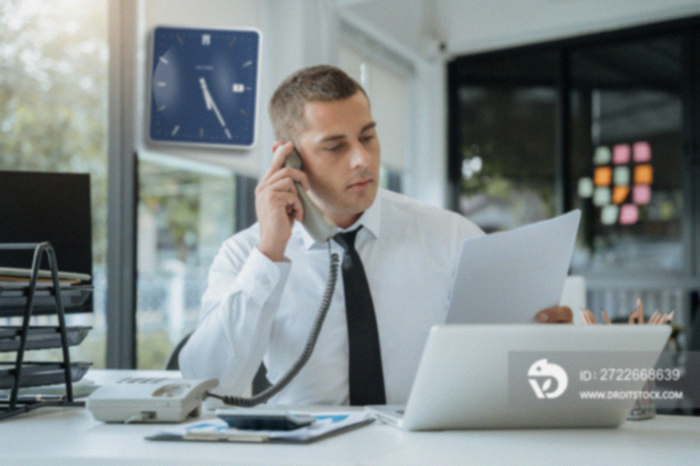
{"hour": 5, "minute": 25}
